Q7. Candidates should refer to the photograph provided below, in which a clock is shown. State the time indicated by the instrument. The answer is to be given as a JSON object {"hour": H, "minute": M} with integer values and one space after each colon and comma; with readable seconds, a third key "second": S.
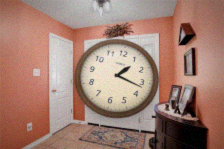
{"hour": 1, "minute": 17}
